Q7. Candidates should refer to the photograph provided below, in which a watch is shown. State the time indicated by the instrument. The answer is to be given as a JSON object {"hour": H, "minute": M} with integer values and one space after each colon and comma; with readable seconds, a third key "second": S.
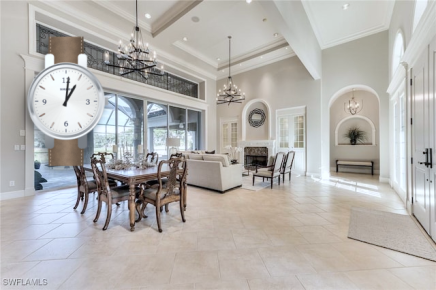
{"hour": 1, "minute": 1}
